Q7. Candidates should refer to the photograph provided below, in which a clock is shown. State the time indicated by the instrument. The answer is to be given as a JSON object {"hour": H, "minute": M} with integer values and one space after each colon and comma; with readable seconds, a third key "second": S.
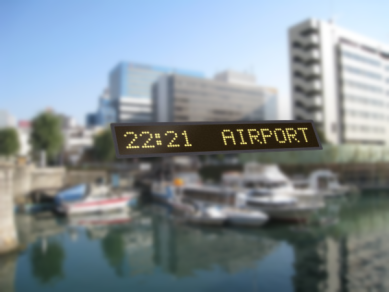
{"hour": 22, "minute": 21}
